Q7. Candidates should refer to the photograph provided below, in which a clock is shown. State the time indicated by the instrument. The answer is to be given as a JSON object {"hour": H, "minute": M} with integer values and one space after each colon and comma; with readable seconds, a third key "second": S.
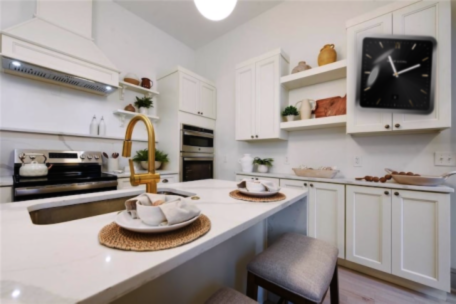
{"hour": 11, "minute": 11}
